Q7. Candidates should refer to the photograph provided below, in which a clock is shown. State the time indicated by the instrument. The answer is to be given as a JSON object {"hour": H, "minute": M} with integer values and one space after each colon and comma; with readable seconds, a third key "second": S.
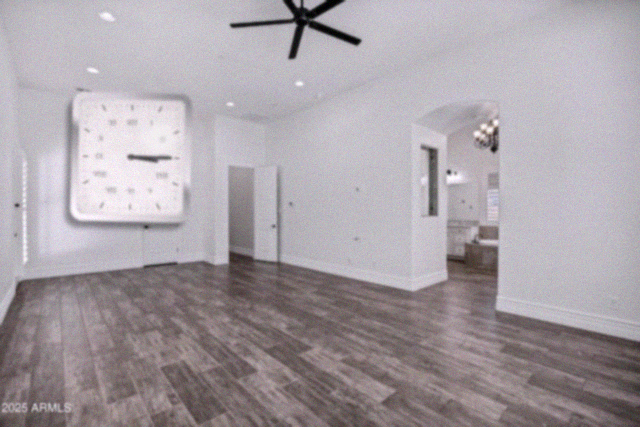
{"hour": 3, "minute": 15}
